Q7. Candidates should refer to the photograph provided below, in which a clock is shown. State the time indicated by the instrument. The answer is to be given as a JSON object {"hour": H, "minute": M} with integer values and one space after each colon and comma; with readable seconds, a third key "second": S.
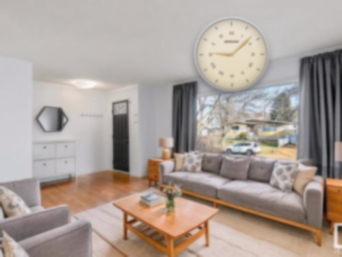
{"hour": 9, "minute": 8}
